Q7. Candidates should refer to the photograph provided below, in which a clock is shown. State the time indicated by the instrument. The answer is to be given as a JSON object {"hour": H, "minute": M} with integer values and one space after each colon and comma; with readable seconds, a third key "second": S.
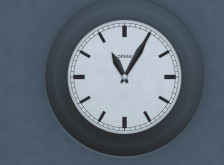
{"hour": 11, "minute": 5}
